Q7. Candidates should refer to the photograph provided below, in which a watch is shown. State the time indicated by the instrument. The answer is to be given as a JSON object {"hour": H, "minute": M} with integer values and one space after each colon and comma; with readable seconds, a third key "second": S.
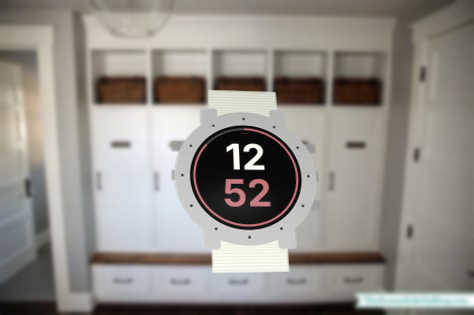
{"hour": 12, "minute": 52}
